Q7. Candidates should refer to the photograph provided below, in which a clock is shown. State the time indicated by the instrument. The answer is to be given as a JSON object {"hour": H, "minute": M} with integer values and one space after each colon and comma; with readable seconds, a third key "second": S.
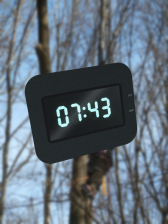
{"hour": 7, "minute": 43}
